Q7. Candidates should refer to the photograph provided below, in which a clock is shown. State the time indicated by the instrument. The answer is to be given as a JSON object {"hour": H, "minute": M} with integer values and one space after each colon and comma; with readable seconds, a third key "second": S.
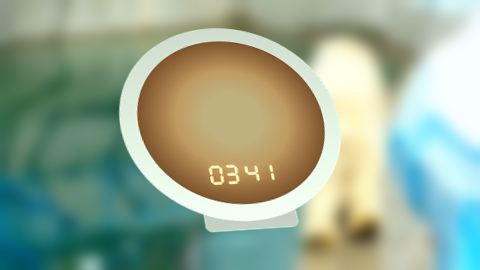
{"hour": 3, "minute": 41}
